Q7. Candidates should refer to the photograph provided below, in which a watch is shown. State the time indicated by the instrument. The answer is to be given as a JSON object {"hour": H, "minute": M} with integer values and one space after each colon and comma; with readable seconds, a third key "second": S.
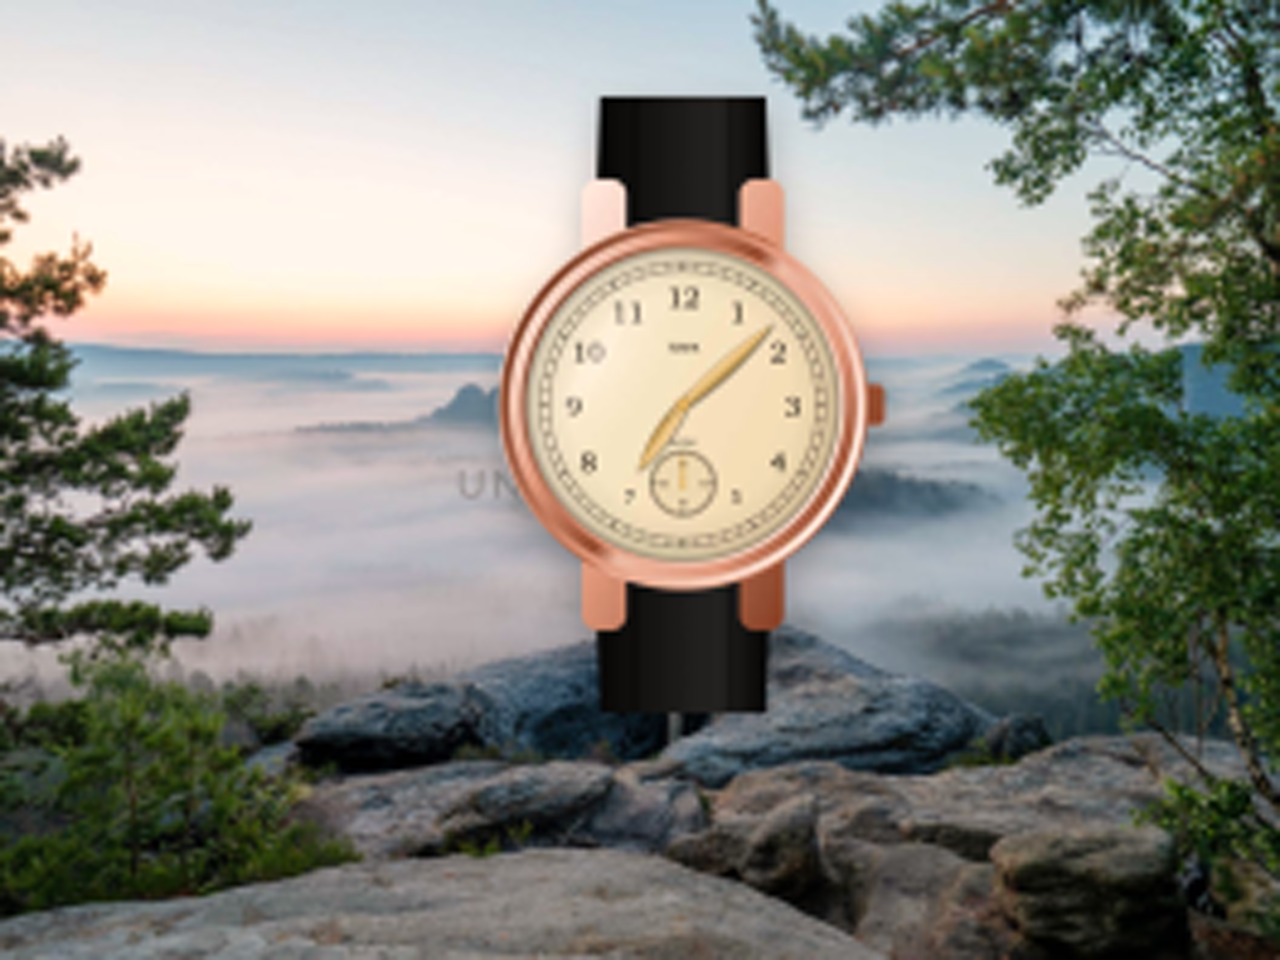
{"hour": 7, "minute": 8}
